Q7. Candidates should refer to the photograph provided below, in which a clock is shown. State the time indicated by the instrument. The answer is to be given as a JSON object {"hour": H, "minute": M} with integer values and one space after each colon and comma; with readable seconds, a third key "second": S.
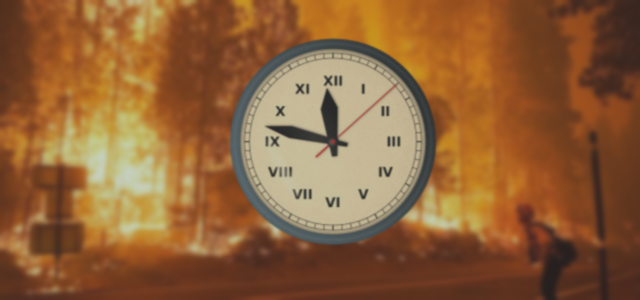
{"hour": 11, "minute": 47, "second": 8}
